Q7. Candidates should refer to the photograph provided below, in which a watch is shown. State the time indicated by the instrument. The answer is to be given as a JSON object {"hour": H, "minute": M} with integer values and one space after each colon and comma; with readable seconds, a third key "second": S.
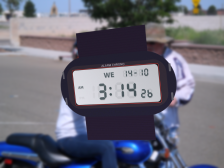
{"hour": 3, "minute": 14, "second": 26}
